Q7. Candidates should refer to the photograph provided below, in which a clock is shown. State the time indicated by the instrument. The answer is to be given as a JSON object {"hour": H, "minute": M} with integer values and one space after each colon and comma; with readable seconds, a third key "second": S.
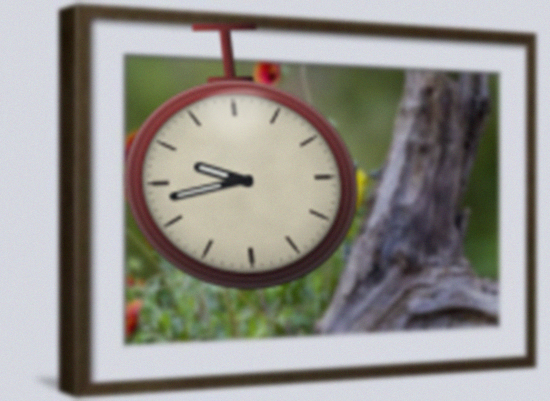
{"hour": 9, "minute": 43}
